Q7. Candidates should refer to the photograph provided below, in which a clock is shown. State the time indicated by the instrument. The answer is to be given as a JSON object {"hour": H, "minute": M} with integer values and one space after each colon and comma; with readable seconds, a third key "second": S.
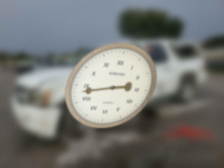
{"hour": 2, "minute": 43}
